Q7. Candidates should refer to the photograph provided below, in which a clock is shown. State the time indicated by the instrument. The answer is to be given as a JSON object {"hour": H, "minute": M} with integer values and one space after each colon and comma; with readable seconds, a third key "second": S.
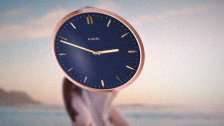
{"hour": 2, "minute": 49}
